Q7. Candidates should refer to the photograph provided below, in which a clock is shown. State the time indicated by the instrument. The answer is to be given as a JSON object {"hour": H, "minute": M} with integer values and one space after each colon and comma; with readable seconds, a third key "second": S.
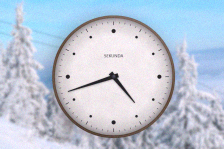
{"hour": 4, "minute": 42}
